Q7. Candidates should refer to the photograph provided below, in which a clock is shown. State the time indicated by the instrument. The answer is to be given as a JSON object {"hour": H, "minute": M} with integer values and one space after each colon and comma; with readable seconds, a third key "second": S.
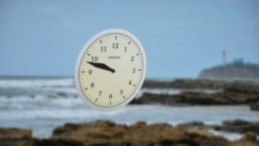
{"hour": 9, "minute": 48}
